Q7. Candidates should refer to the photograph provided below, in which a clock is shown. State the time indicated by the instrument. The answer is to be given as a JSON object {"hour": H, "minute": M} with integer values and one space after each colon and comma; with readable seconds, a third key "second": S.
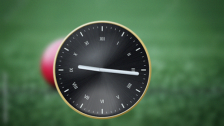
{"hour": 9, "minute": 16}
